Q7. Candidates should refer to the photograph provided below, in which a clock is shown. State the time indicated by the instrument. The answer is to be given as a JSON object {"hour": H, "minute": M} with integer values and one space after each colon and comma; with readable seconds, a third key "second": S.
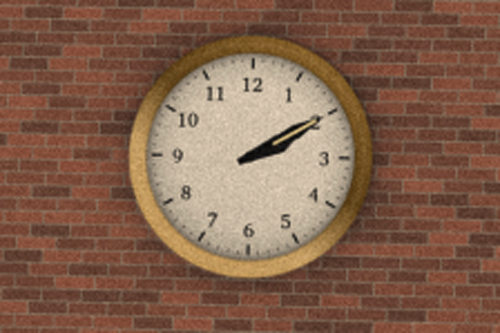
{"hour": 2, "minute": 10}
